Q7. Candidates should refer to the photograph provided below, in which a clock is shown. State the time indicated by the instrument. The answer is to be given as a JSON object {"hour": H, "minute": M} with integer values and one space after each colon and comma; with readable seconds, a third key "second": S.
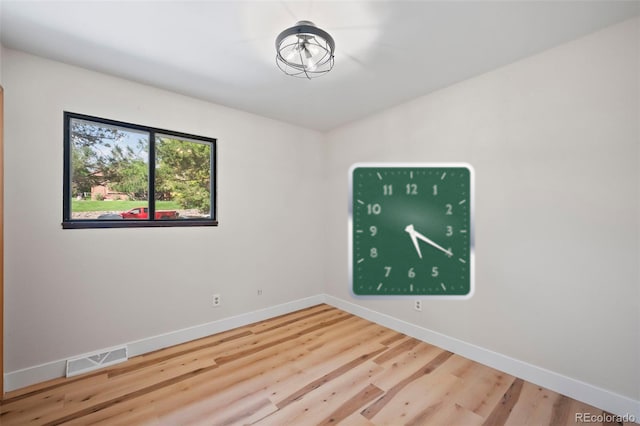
{"hour": 5, "minute": 20}
